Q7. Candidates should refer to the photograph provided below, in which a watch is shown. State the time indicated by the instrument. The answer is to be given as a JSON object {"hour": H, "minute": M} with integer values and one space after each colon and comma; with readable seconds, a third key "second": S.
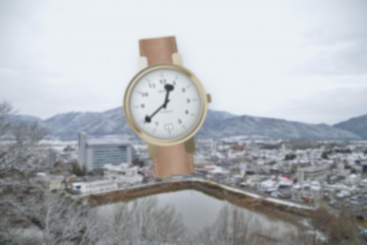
{"hour": 12, "minute": 39}
